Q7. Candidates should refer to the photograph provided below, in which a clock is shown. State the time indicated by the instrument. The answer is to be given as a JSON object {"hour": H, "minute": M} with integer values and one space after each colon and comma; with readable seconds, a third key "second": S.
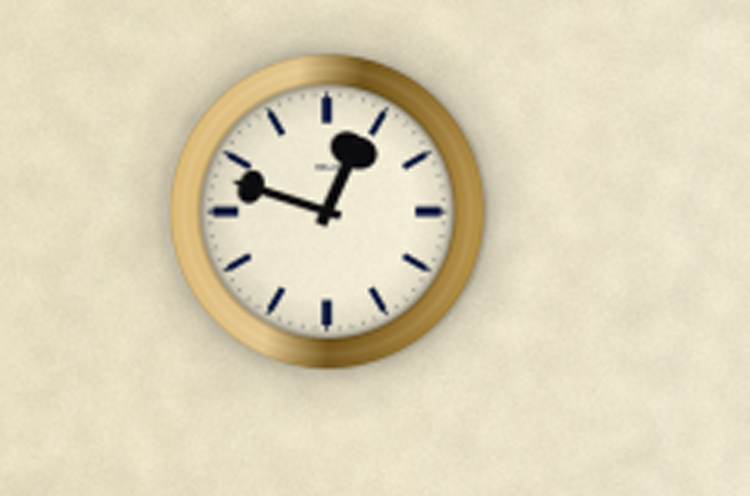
{"hour": 12, "minute": 48}
